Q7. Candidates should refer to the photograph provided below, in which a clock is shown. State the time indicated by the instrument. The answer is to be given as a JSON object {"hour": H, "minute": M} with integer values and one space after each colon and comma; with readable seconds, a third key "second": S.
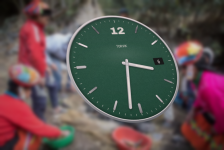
{"hour": 3, "minute": 32}
